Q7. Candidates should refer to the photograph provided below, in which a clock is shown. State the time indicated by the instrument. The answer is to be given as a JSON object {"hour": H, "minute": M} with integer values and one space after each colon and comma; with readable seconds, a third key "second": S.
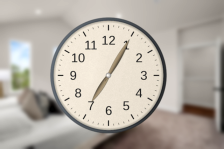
{"hour": 7, "minute": 5}
